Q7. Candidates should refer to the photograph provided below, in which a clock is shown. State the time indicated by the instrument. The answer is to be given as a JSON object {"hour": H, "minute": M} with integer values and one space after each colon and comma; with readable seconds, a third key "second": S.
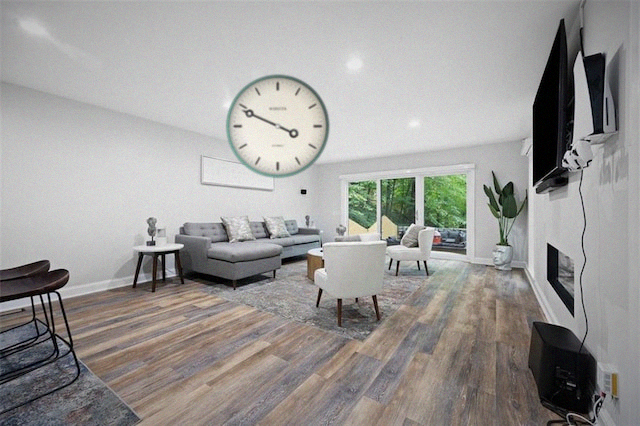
{"hour": 3, "minute": 49}
